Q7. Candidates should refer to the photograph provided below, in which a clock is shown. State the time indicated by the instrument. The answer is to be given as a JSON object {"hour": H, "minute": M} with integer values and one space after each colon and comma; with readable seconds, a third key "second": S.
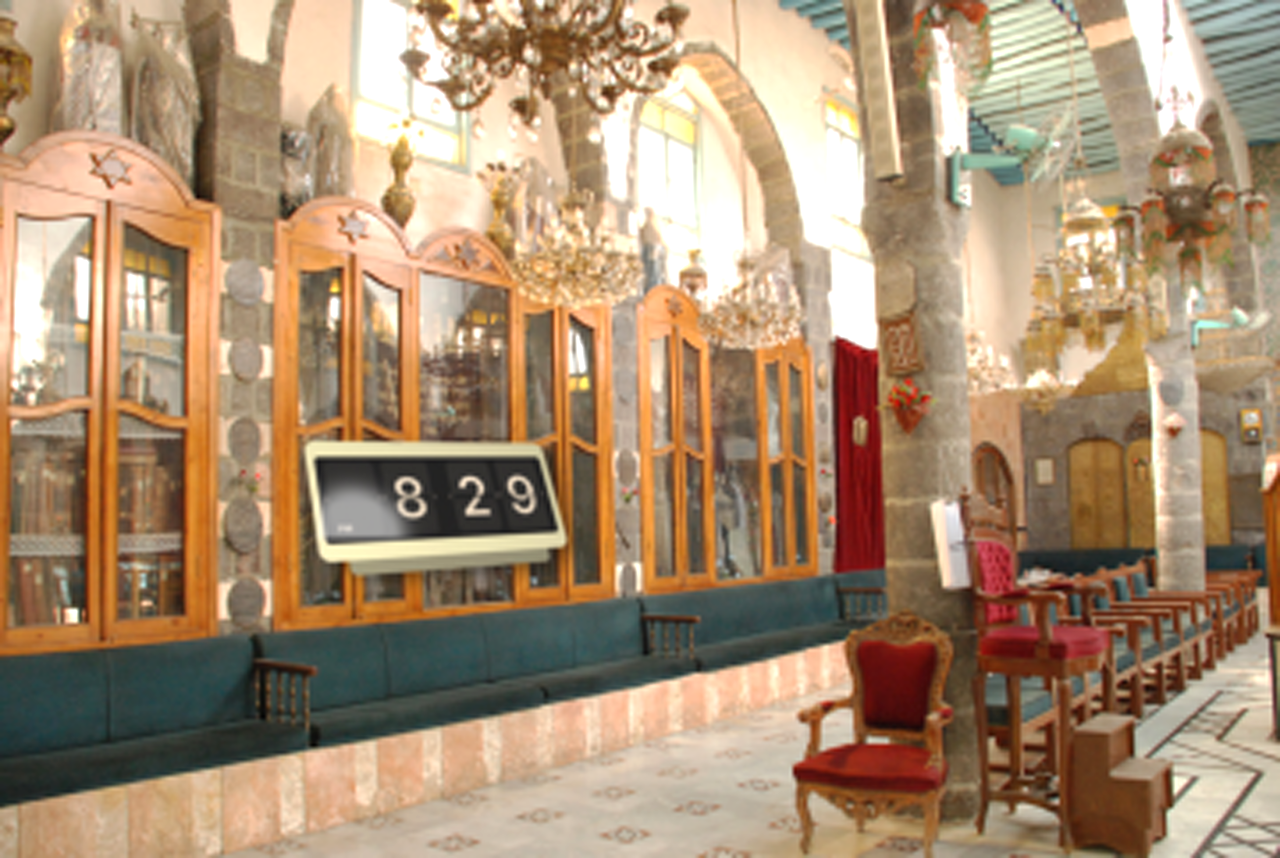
{"hour": 8, "minute": 29}
